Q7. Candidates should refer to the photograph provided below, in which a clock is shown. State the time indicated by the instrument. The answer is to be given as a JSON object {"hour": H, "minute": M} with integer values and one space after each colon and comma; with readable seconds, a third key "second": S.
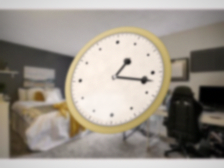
{"hour": 1, "minute": 17}
